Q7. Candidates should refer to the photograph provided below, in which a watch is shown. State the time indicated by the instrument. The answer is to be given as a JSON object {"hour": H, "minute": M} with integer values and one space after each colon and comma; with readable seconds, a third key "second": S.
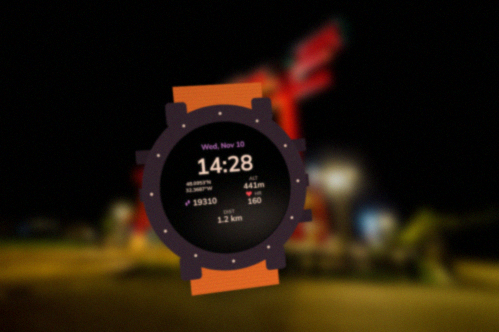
{"hour": 14, "minute": 28}
